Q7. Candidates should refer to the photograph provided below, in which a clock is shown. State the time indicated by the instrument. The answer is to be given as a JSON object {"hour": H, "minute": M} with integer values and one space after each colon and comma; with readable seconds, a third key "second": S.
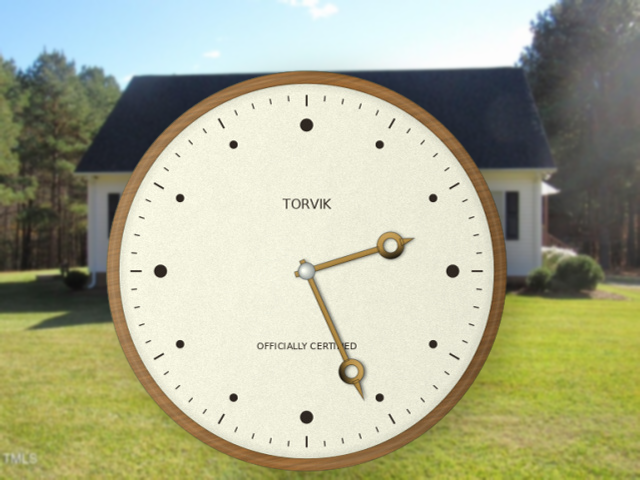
{"hour": 2, "minute": 26}
